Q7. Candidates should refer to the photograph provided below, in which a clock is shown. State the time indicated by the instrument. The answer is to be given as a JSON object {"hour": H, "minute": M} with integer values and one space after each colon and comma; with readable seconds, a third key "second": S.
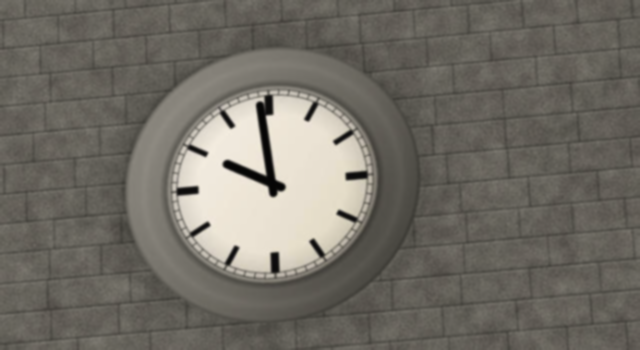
{"hour": 9, "minute": 59}
